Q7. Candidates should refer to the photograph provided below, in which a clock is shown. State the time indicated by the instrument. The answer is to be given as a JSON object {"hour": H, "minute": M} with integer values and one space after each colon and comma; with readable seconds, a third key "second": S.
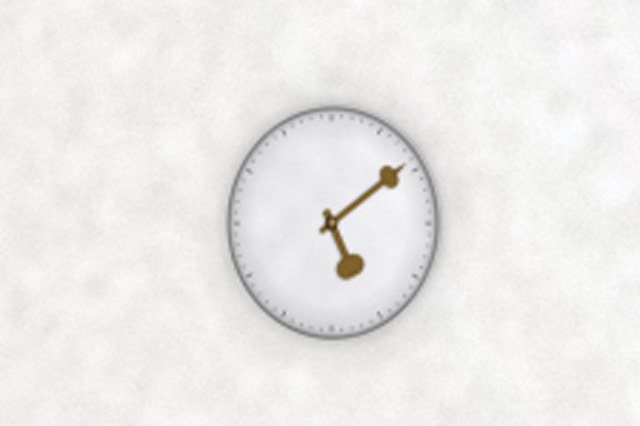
{"hour": 5, "minute": 9}
